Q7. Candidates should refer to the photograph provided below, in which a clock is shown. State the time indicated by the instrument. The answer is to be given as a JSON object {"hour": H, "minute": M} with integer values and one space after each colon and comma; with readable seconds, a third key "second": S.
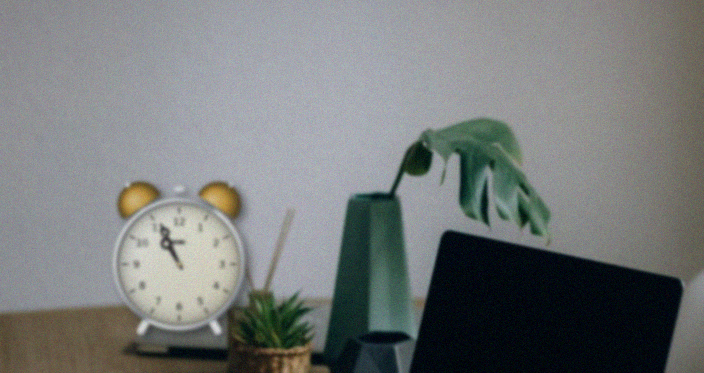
{"hour": 10, "minute": 56}
